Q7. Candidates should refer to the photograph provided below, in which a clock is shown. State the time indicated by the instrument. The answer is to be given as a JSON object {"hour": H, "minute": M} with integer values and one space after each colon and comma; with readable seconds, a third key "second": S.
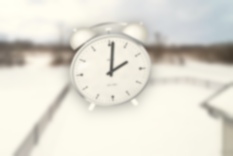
{"hour": 2, "minute": 1}
